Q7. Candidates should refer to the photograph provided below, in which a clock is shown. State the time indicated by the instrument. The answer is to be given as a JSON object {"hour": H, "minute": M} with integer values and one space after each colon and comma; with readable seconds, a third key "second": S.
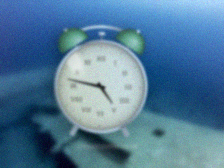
{"hour": 4, "minute": 47}
